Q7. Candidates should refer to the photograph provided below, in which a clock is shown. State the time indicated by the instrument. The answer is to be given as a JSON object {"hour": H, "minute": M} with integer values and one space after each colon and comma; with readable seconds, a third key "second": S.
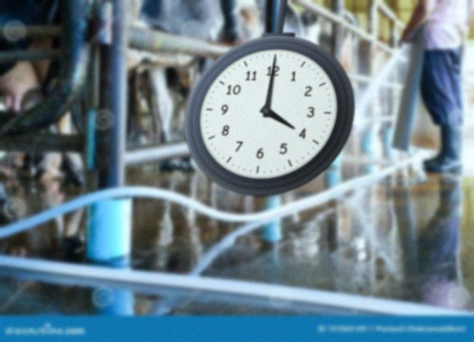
{"hour": 4, "minute": 0}
